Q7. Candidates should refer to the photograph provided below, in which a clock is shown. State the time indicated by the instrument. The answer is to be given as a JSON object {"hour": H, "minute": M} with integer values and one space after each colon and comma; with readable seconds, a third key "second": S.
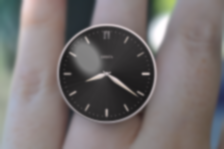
{"hour": 8, "minute": 21}
